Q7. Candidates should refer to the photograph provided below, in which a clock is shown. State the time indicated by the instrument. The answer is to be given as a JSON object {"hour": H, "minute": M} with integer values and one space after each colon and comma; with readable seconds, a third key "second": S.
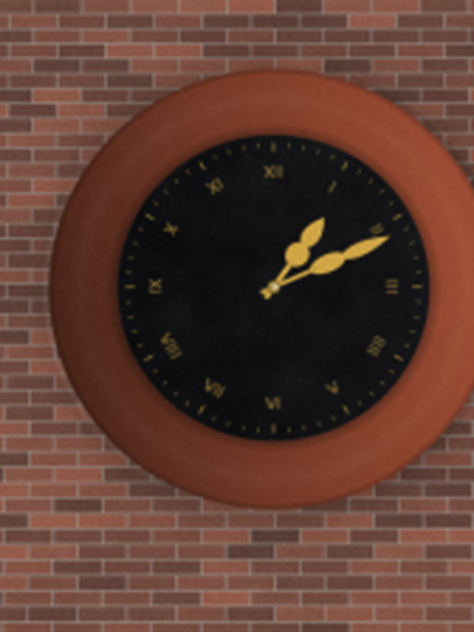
{"hour": 1, "minute": 11}
